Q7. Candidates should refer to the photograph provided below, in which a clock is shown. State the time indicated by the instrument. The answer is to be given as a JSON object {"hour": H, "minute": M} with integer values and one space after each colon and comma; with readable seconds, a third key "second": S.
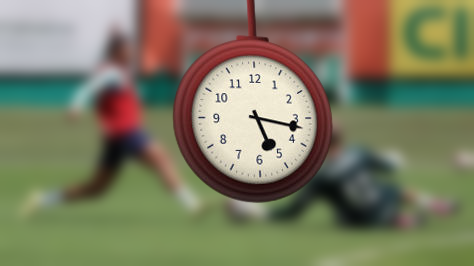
{"hour": 5, "minute": 17}
